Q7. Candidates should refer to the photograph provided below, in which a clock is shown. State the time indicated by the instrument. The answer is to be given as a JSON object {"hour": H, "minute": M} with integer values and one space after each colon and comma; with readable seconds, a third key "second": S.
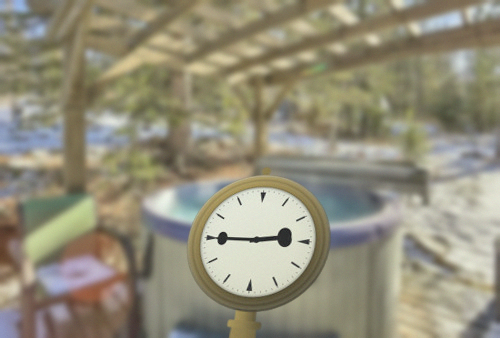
{"hour": 2, "minute": 45}
